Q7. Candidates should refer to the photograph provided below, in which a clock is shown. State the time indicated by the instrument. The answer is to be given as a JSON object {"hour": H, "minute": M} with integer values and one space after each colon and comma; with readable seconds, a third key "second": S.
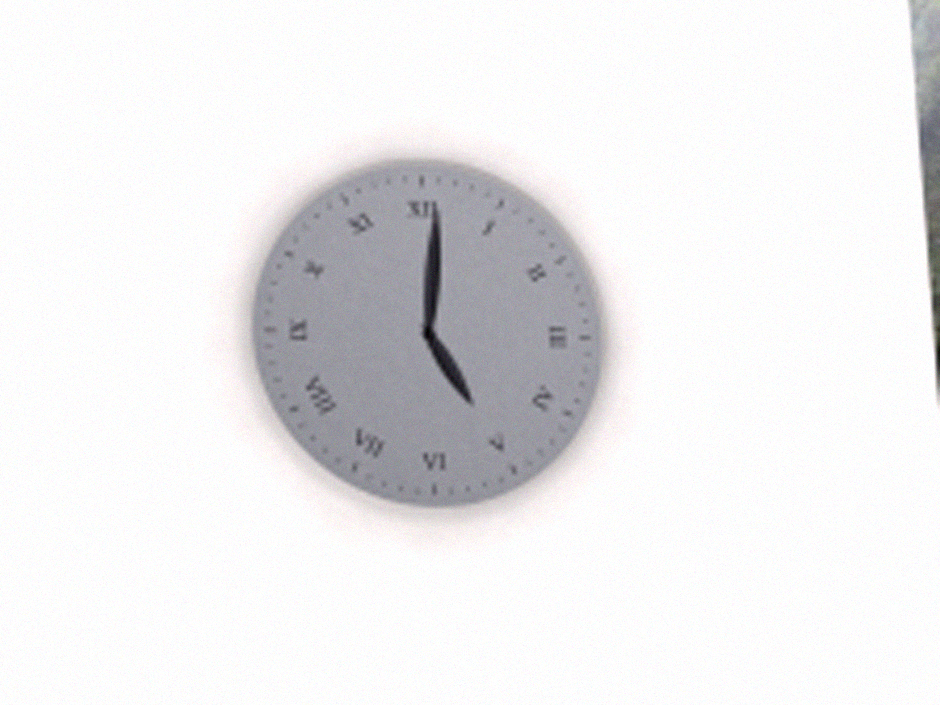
{"hour": 5, "minute": 1}
